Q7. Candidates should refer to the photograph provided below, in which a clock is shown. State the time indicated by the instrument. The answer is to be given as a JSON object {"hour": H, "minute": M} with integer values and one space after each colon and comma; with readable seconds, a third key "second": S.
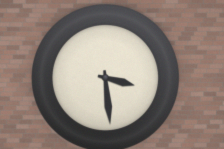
{"hour": 3, "minute": 29}
